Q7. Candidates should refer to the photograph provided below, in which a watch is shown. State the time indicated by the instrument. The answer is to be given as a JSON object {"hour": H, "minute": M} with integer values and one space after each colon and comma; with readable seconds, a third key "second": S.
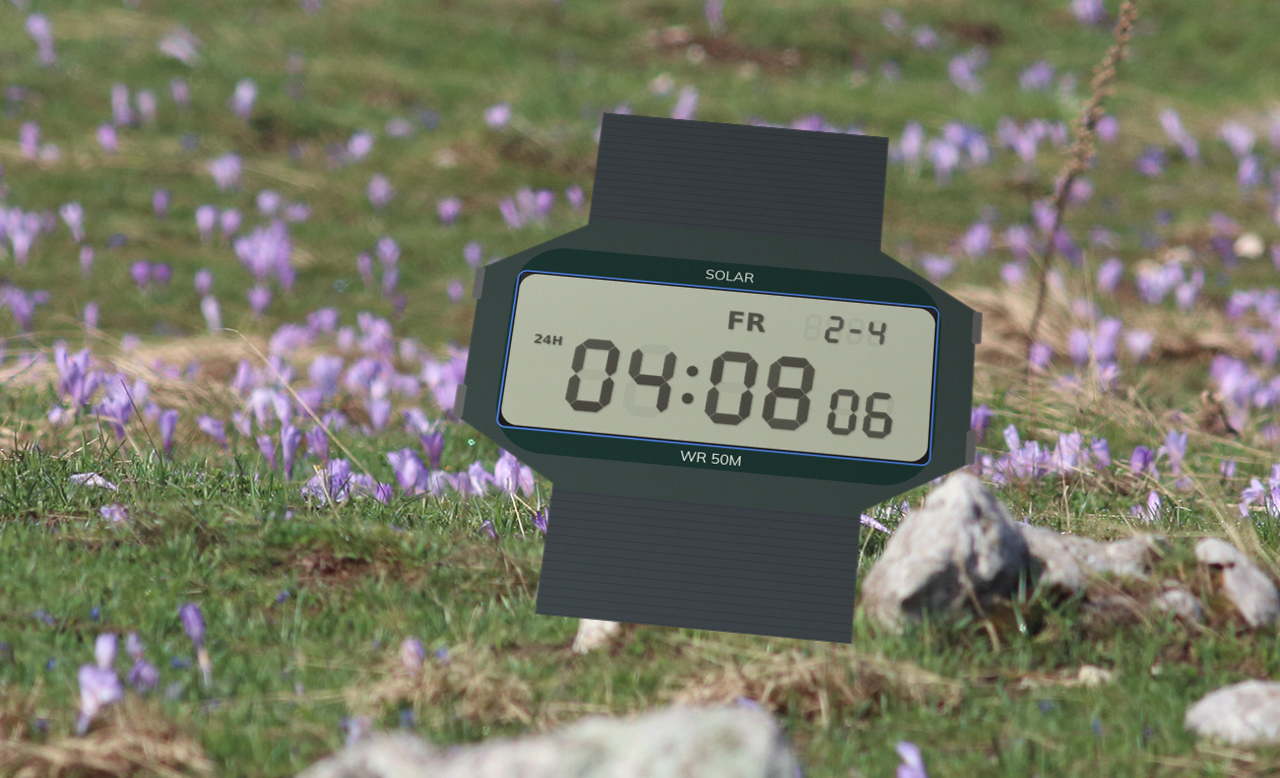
{"hour": 4, "minute": 8, "second": 6}
